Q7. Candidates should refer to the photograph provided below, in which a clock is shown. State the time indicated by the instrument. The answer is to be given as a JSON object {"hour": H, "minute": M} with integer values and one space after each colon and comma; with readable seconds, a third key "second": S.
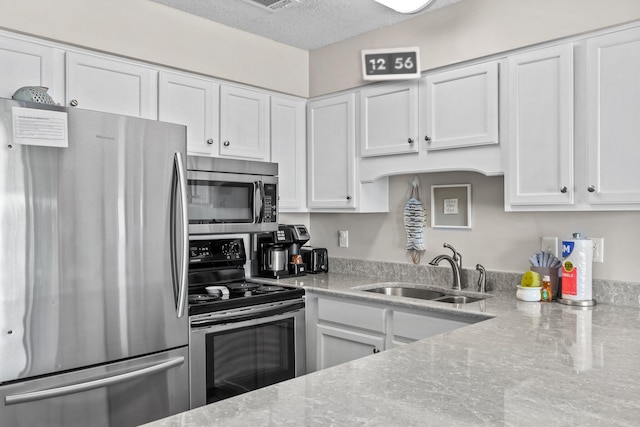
{"hour": 12, "minute": 56}
